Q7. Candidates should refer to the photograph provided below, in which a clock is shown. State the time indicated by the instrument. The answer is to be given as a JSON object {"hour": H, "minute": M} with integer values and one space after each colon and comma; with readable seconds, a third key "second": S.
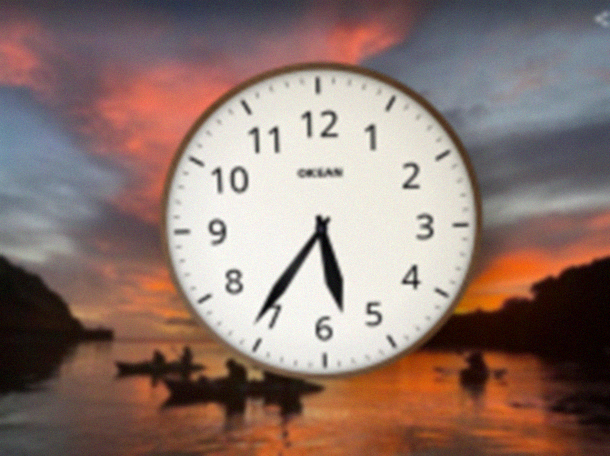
{"hour": 5, "minute": 36}
